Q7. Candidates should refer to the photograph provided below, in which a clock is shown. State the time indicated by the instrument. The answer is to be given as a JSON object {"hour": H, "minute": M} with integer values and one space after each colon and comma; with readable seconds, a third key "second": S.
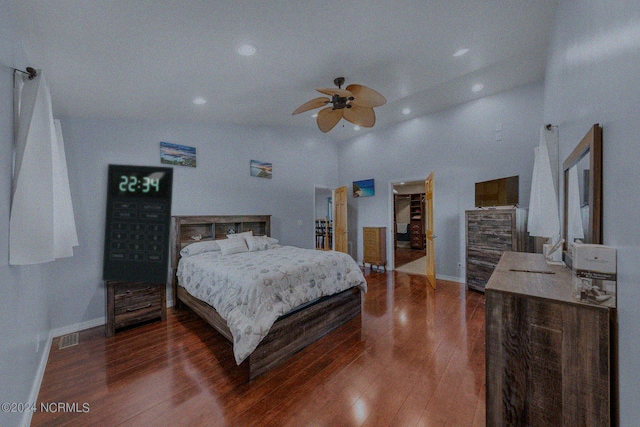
{"hour": 22, "minute": 34}
